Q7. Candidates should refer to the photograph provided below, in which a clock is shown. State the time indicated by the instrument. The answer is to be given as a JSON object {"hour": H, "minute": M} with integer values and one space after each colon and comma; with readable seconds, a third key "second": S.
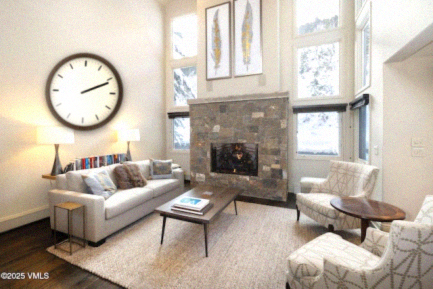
{"hour": 2, "minute": 11}
